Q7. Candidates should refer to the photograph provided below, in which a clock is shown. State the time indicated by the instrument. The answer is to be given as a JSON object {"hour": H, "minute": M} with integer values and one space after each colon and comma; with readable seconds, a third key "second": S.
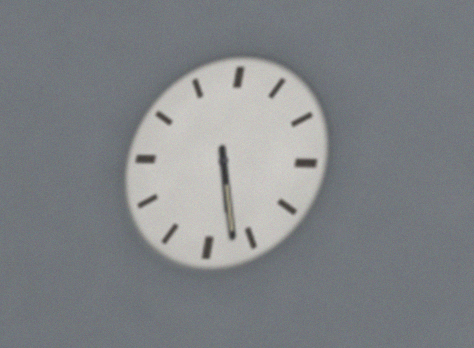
{"hour": 5, "minute": 27}
